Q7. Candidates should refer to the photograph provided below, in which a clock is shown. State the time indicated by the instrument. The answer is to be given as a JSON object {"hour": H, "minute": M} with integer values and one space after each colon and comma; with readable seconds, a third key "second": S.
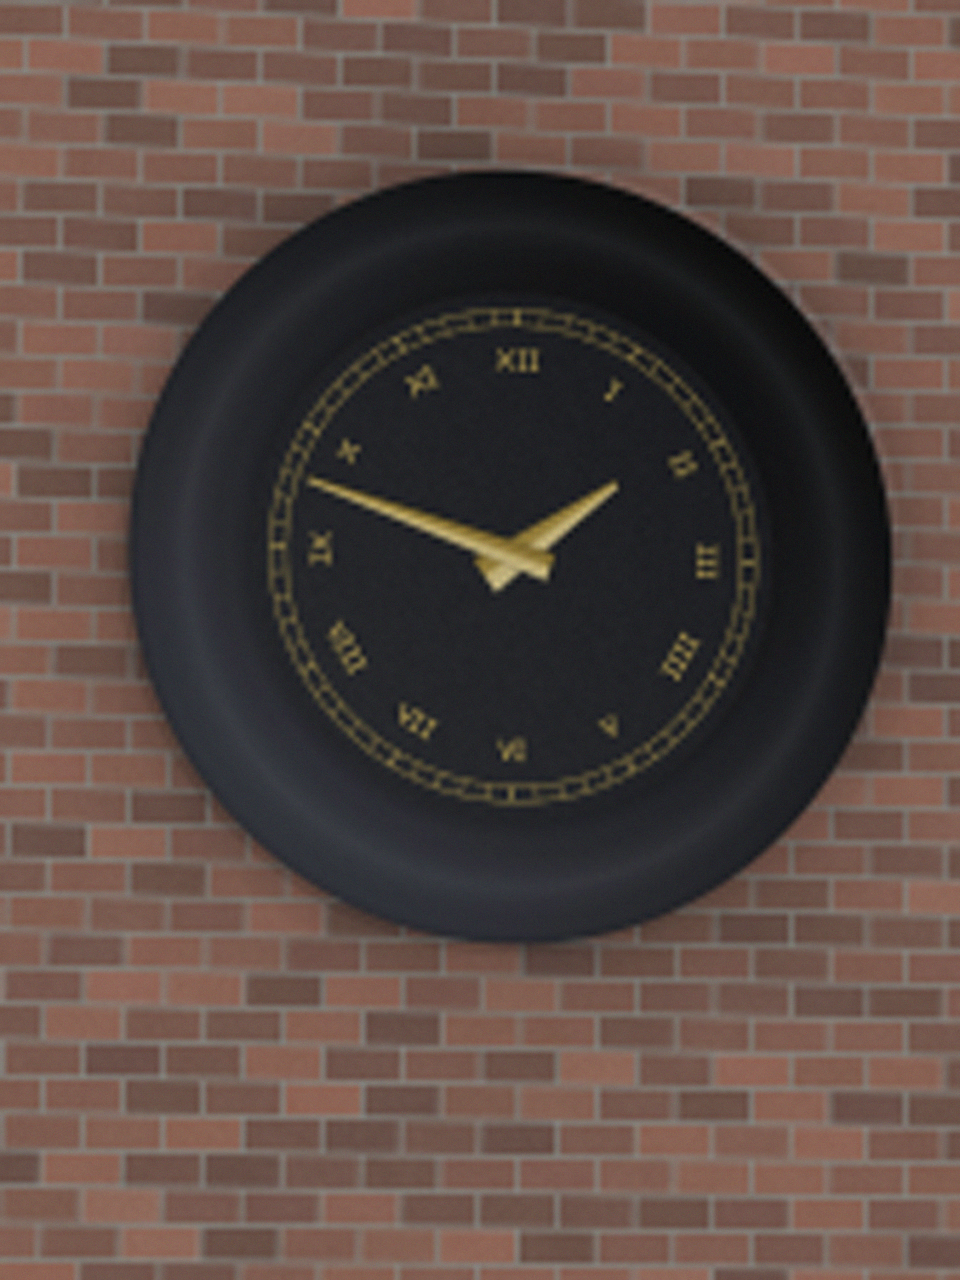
{"hour": 1, "minute": 48}
